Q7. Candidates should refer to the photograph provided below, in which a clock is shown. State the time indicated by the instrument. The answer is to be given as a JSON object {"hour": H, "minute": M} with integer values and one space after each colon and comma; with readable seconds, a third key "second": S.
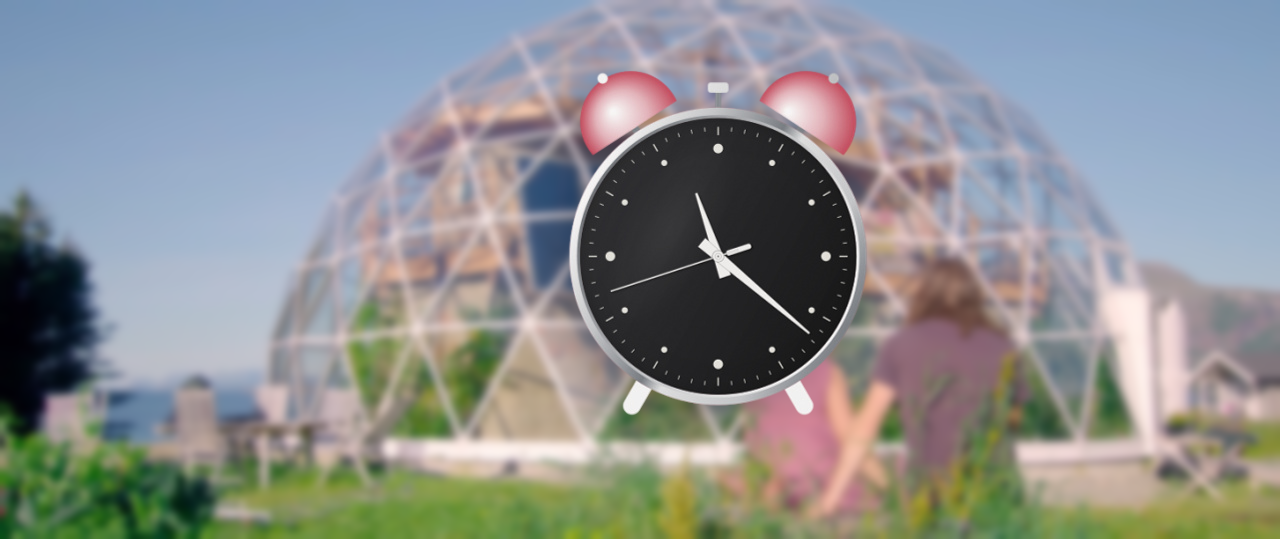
{"hour": 11, "minute": 21, "second": 42}
